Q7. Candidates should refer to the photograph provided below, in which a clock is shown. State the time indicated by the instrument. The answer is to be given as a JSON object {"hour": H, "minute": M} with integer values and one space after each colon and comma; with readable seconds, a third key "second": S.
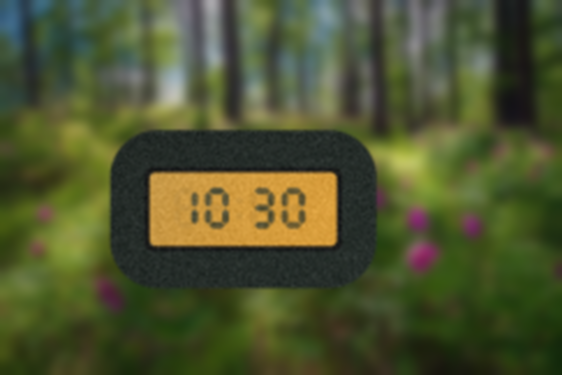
{"hour": 10, "minute": 30}
